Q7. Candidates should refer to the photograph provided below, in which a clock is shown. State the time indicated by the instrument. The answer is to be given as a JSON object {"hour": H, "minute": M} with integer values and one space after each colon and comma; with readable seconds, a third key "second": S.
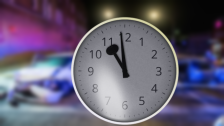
{"hour": 10, "minute": 59}
